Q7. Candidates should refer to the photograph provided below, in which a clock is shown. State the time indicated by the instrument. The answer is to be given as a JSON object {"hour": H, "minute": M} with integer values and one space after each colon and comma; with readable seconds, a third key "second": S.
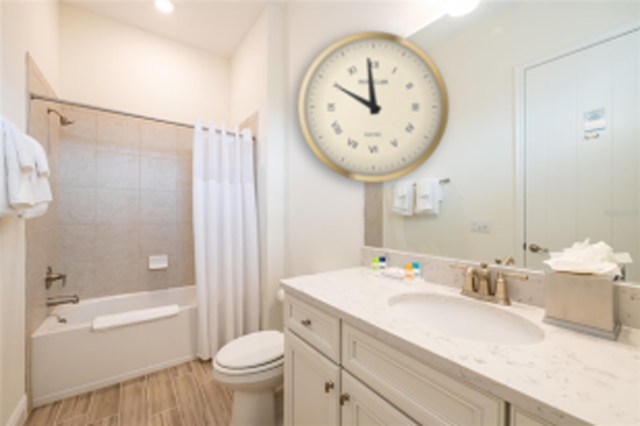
{"hour": 9, "minute": 59}
